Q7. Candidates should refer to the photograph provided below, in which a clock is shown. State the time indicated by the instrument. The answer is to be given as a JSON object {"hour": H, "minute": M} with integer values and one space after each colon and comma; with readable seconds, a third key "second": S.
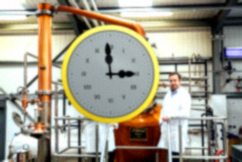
{"hour": 2, "minute": 59}
